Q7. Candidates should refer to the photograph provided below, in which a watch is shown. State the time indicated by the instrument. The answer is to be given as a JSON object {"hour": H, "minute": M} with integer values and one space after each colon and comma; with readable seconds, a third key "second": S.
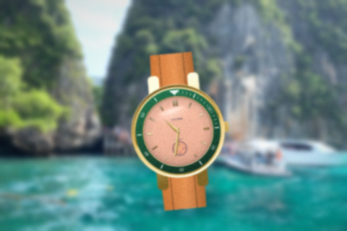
{"hour": 10, "minute": 32}
